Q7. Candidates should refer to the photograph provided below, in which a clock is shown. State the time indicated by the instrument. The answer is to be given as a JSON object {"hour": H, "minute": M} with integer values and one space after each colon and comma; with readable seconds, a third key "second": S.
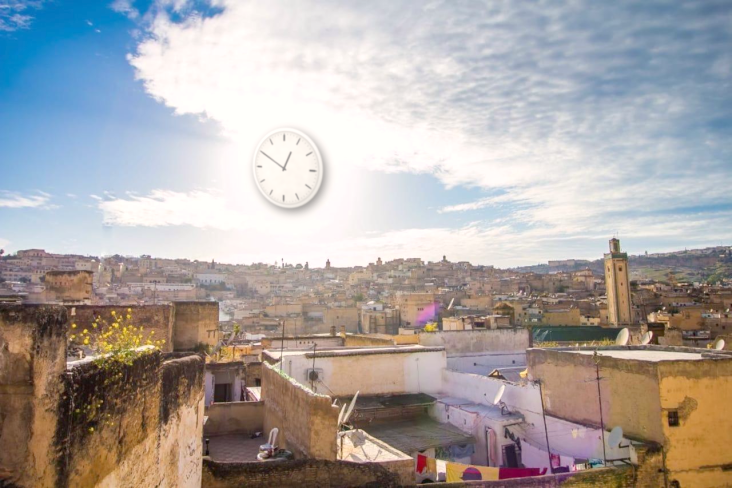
{"hour": 12, "minute": 50}
